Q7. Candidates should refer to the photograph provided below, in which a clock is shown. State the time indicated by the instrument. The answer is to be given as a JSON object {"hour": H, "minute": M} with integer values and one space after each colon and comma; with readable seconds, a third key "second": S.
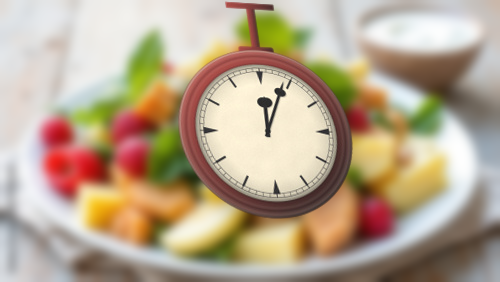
{"hour": 12, "minute": 4}
